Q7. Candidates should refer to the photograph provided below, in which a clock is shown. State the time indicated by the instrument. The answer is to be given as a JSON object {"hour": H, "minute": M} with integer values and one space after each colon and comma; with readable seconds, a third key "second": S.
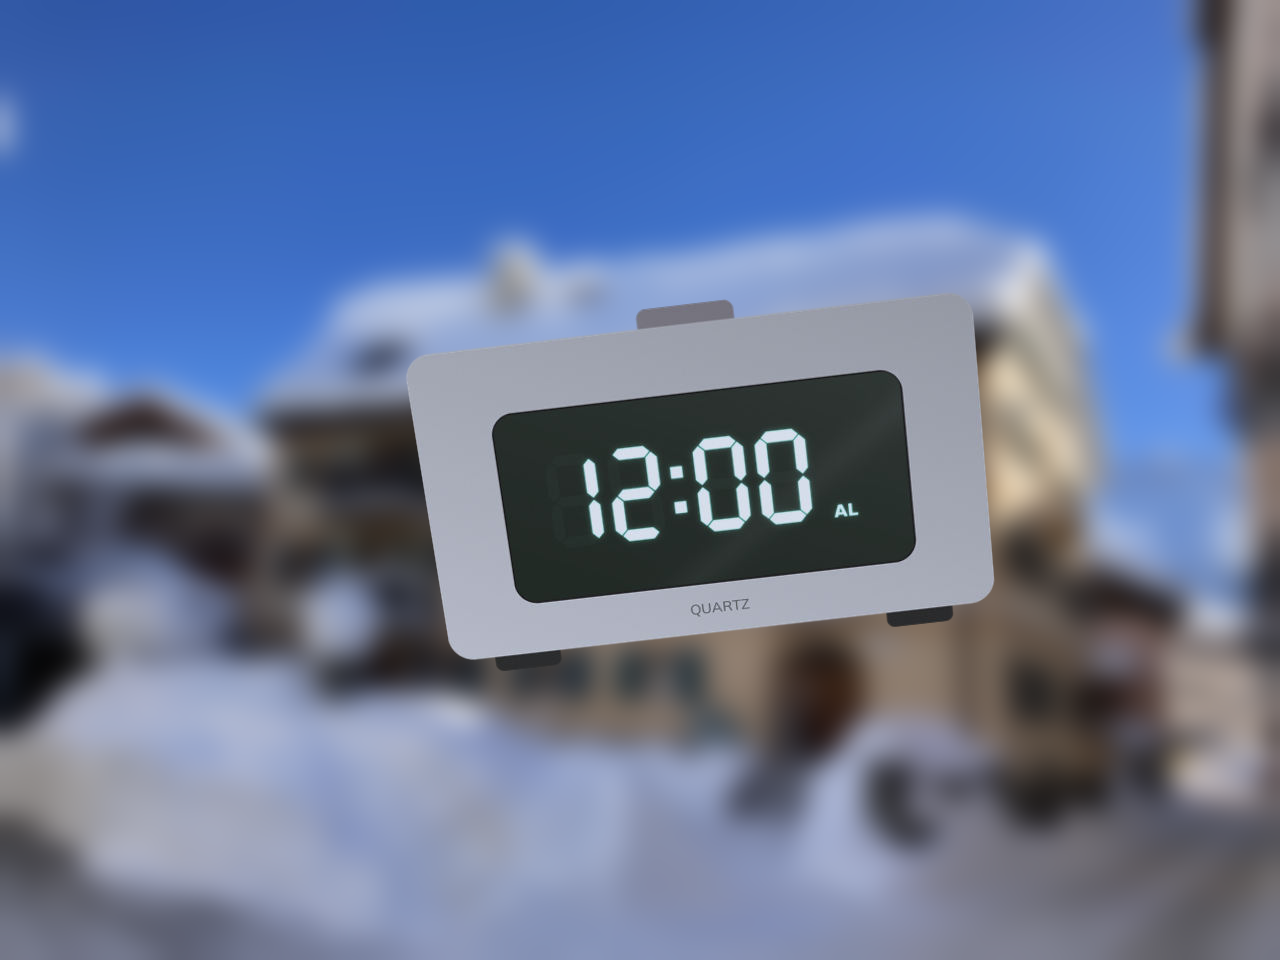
{"hour": 12, "minute": 0}
